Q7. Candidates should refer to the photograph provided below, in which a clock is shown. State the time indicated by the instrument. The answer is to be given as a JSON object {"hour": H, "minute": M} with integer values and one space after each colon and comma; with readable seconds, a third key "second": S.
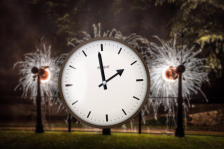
{"hour": 1, "minute": 59}
